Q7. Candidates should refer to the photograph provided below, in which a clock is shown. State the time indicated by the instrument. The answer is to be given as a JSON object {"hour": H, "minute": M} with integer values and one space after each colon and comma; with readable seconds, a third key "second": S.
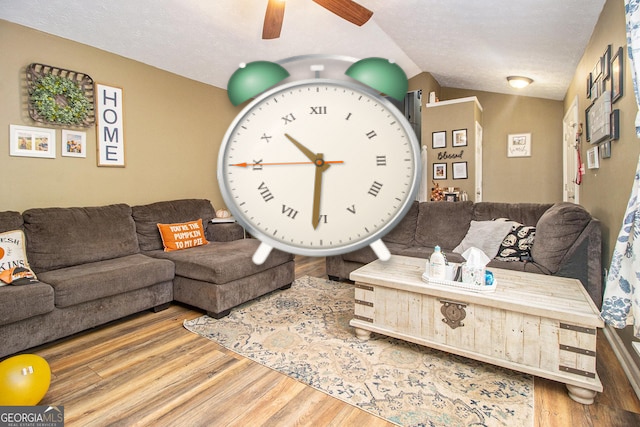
{"hour": 10, "minute": 30, "second": 45}
